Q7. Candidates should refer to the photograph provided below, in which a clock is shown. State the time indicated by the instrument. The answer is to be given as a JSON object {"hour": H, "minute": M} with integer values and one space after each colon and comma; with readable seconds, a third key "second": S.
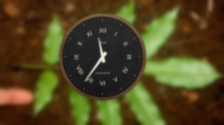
{"hour": 11, "minute": 36}
